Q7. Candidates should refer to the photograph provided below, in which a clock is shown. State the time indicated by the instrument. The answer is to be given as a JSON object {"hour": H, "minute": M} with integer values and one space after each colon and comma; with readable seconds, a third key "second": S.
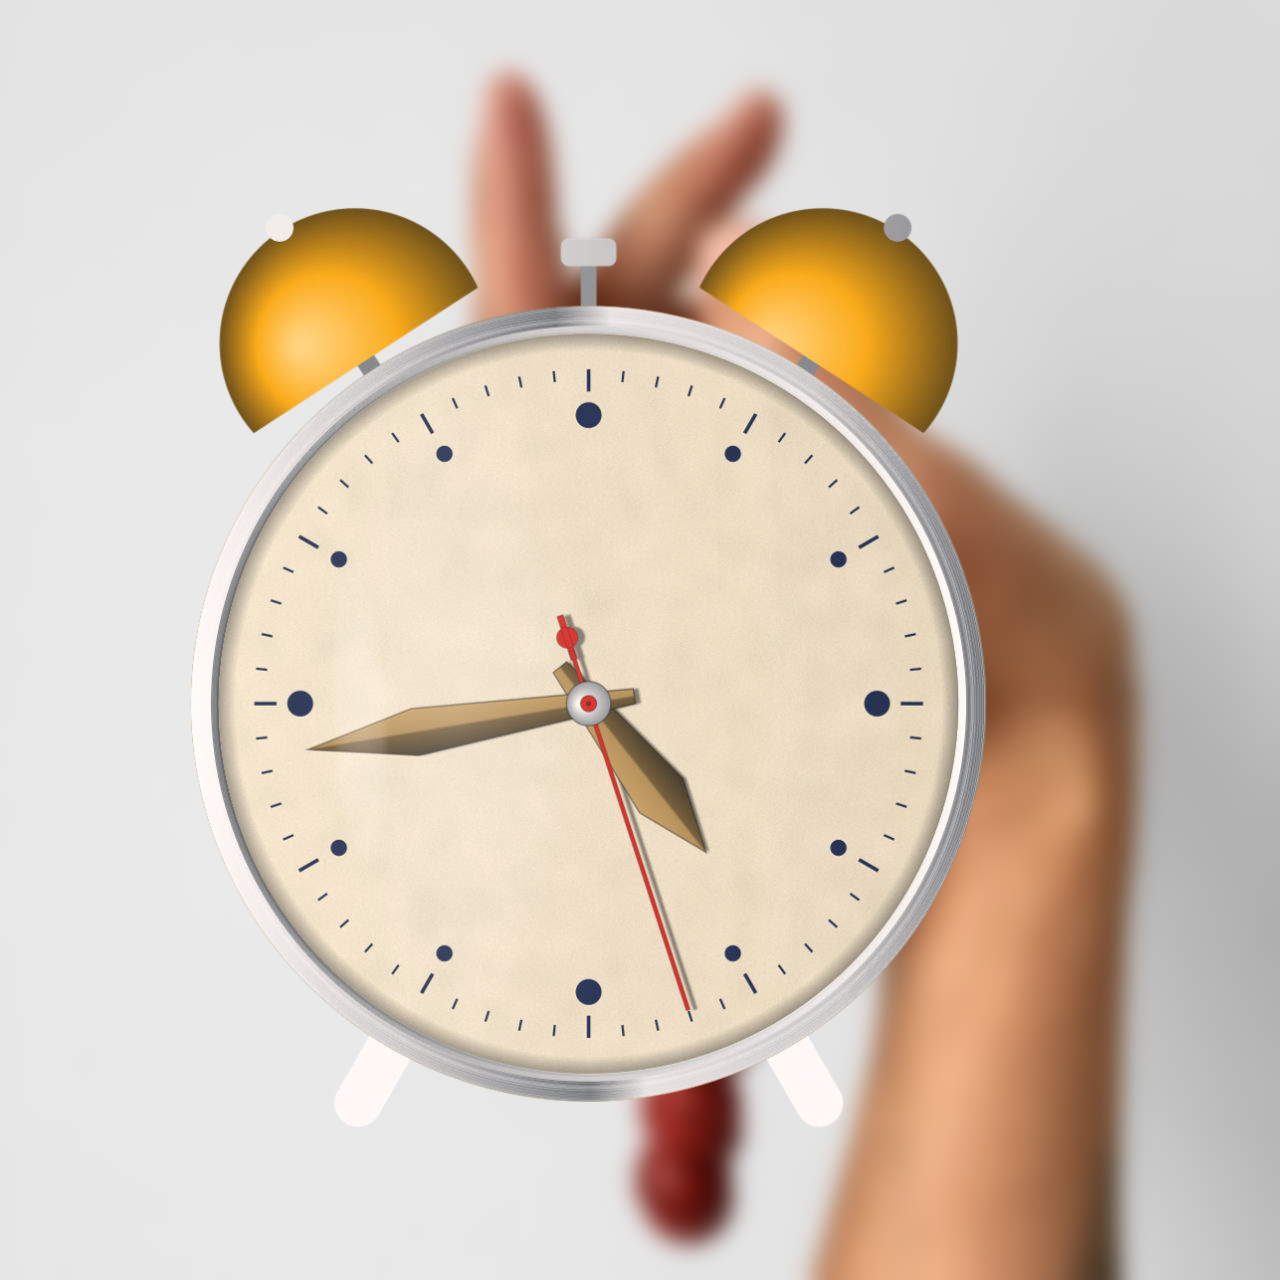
{"hour": 4, "minute": 43, "second": 27}
